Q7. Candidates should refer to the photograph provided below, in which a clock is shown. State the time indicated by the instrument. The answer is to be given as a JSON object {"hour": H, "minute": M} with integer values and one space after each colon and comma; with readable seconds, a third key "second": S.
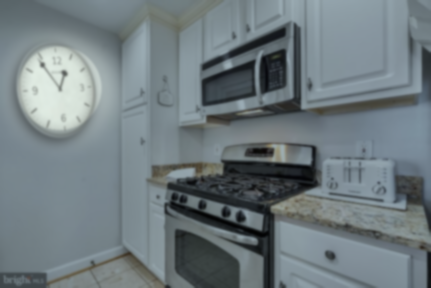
{"hour": 12, "minute": 54}
